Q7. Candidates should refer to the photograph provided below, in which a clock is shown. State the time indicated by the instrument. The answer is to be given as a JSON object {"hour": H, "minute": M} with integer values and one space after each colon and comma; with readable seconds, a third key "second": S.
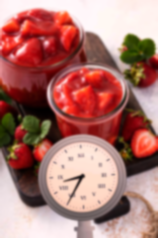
{"hour": 8, "minute": 35}
